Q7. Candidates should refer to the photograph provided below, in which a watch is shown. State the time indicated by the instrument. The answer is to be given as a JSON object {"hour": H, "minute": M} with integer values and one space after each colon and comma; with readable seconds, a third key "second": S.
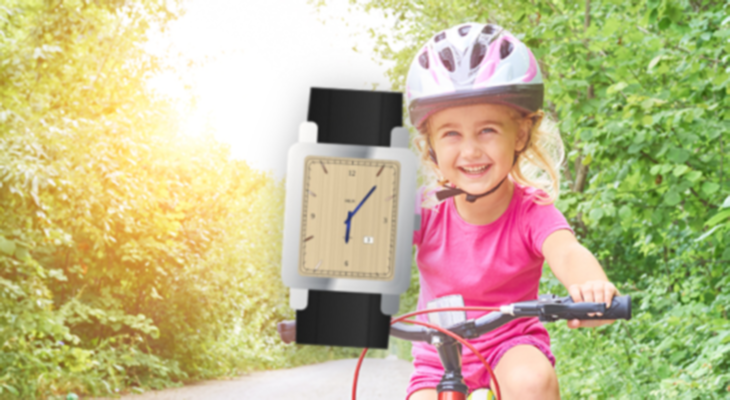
{"hour": 6, "minute": 6}
